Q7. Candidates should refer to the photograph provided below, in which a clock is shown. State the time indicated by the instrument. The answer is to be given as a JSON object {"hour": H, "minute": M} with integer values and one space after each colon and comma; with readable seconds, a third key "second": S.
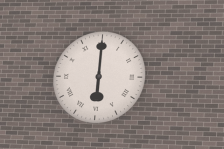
{"hour": 6, "minute": 0}
